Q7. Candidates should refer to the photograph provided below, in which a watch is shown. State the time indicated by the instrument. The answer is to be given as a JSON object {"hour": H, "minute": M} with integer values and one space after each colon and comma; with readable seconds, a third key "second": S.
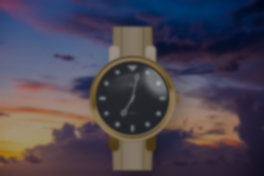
{"hour": 7, "minute": 2}
